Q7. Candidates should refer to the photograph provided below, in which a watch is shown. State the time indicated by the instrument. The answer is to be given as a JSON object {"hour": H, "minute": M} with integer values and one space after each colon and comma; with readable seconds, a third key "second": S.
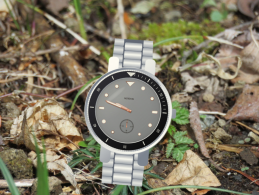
{"hour": 9, "minute": 48}
